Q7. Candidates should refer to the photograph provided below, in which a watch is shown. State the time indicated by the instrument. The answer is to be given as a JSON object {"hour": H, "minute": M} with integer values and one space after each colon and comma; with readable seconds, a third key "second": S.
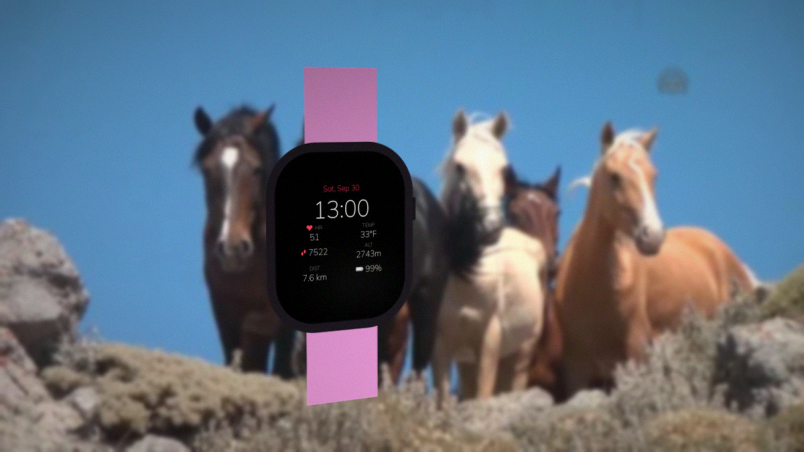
{"hour": 13, "minute": 0}
